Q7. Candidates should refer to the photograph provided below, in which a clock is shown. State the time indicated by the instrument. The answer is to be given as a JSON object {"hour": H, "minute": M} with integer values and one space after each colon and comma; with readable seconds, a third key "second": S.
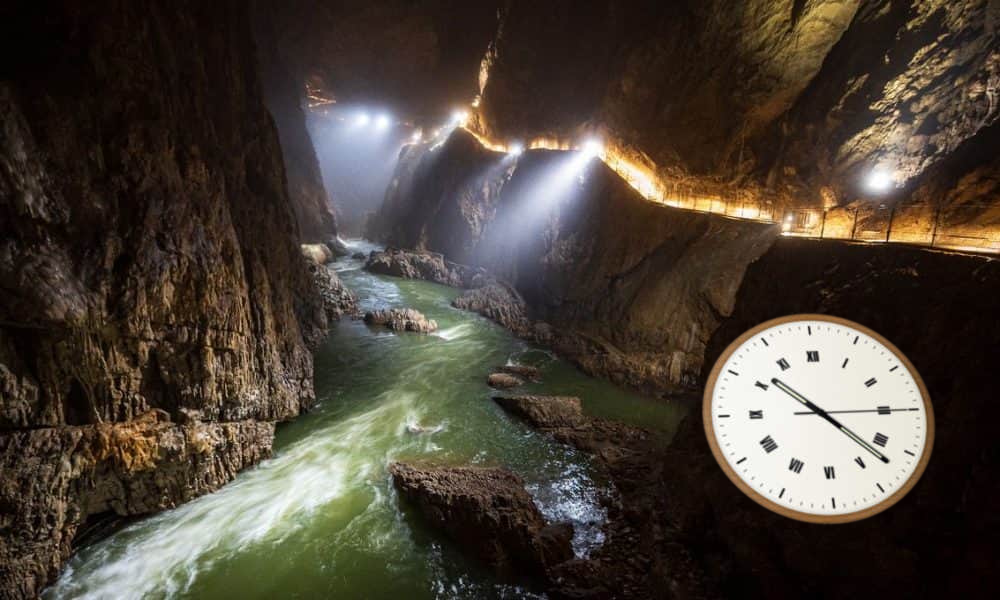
{"hour": 10, "minute": 22, "second": 15}
